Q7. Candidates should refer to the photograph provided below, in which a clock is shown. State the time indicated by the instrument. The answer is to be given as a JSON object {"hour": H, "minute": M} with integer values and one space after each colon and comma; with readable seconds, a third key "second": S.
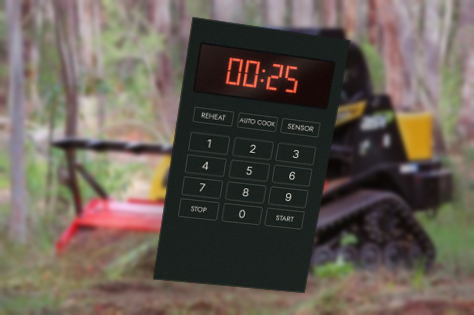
{"hour": 0, "minute": 25}
